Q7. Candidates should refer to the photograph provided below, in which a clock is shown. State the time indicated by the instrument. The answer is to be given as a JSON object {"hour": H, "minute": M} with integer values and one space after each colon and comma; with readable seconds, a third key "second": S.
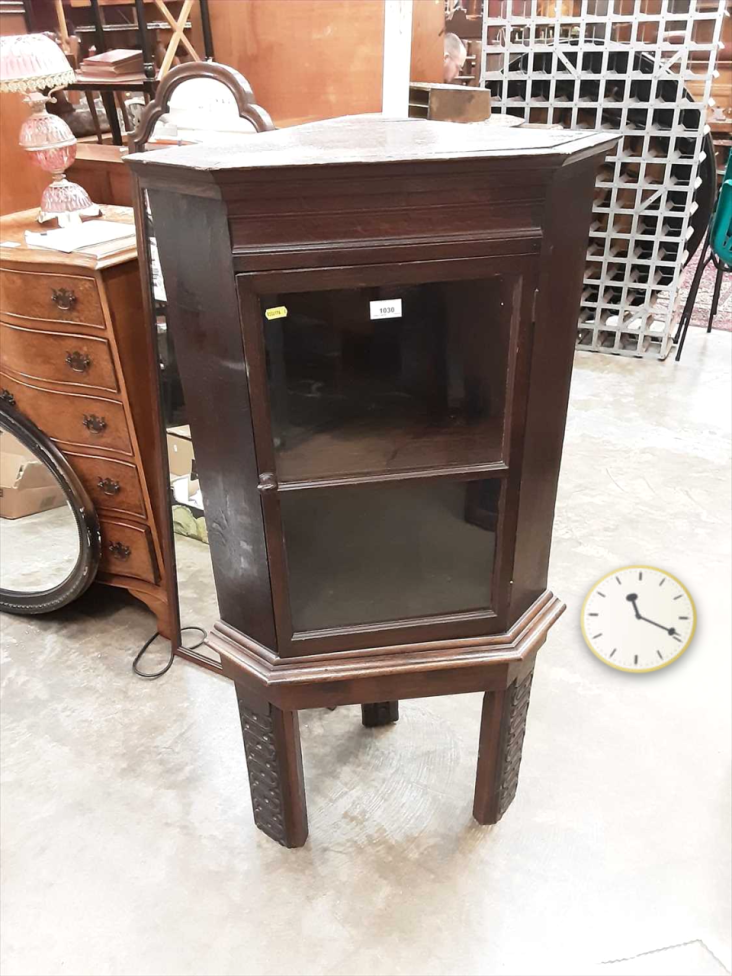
{"hour": 11, "minute": 19}
